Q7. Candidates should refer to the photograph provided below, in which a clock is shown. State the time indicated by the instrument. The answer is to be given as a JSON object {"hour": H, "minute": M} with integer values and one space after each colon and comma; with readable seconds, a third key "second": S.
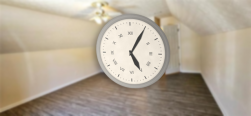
{"hour": 5, "minute": 5}
